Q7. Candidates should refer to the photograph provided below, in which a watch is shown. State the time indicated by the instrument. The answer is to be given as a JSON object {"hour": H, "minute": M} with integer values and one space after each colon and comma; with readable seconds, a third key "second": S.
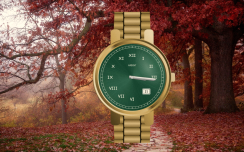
{"hour": 3, "minute": 16}
